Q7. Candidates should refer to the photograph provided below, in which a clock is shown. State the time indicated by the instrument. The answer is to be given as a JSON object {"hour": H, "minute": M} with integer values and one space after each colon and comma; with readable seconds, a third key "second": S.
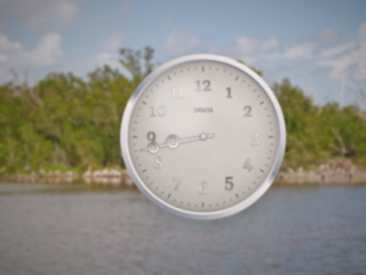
{"hour": 8, "minute": 43}
